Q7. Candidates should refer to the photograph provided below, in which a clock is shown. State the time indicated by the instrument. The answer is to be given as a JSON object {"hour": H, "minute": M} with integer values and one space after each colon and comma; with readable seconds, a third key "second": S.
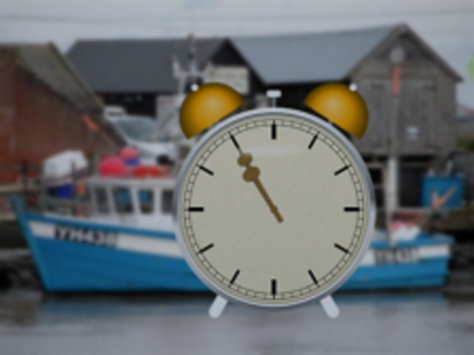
{"hour": 10, "minute": 55}
